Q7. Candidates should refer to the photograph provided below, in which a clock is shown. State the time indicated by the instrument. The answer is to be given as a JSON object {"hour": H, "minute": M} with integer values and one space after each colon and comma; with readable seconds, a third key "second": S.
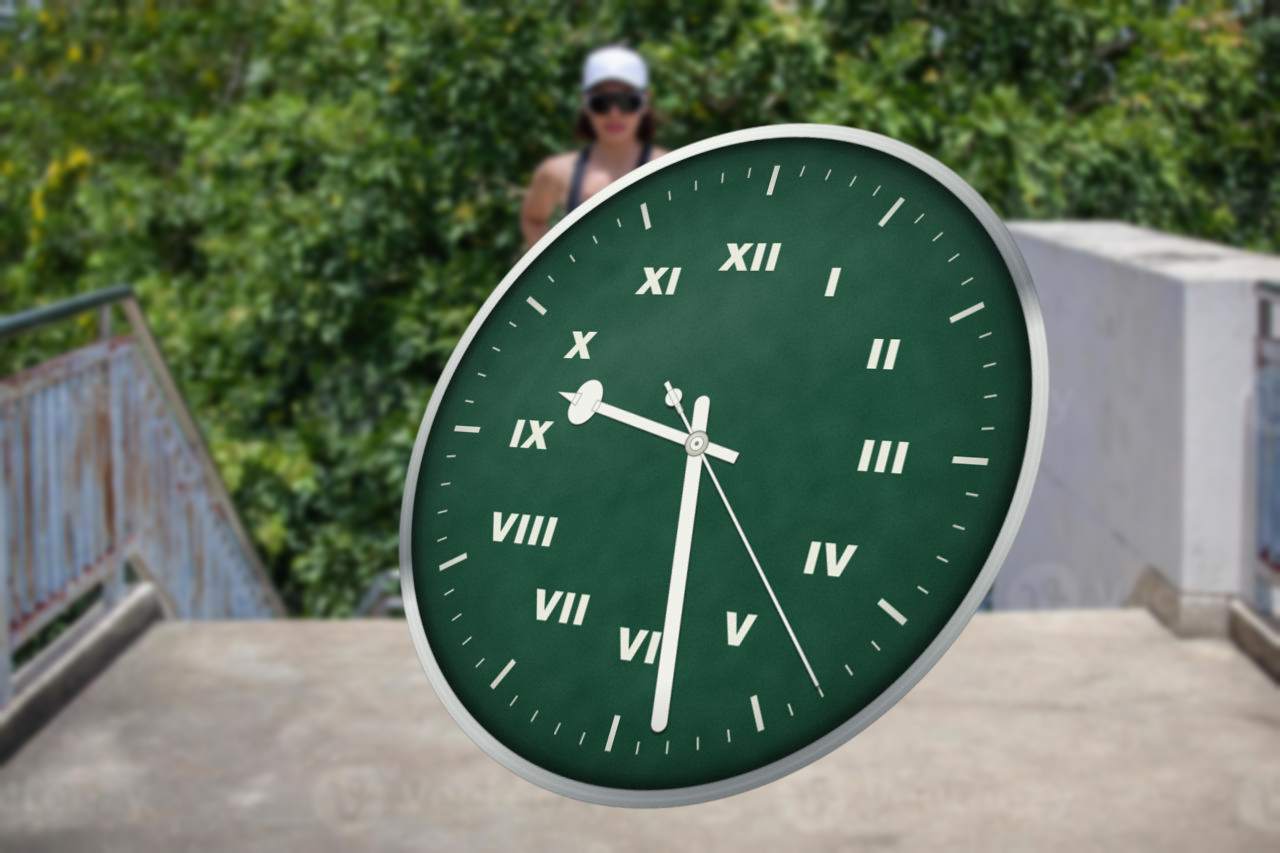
{"hour": 9, "minute": 28, "second": 23}
